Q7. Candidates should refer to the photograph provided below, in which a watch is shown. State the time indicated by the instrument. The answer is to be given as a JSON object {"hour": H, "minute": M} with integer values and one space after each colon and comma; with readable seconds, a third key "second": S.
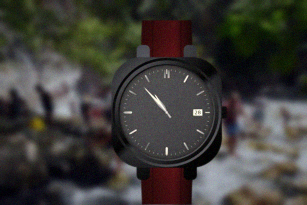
{"hour": 10, "minute": 53}
